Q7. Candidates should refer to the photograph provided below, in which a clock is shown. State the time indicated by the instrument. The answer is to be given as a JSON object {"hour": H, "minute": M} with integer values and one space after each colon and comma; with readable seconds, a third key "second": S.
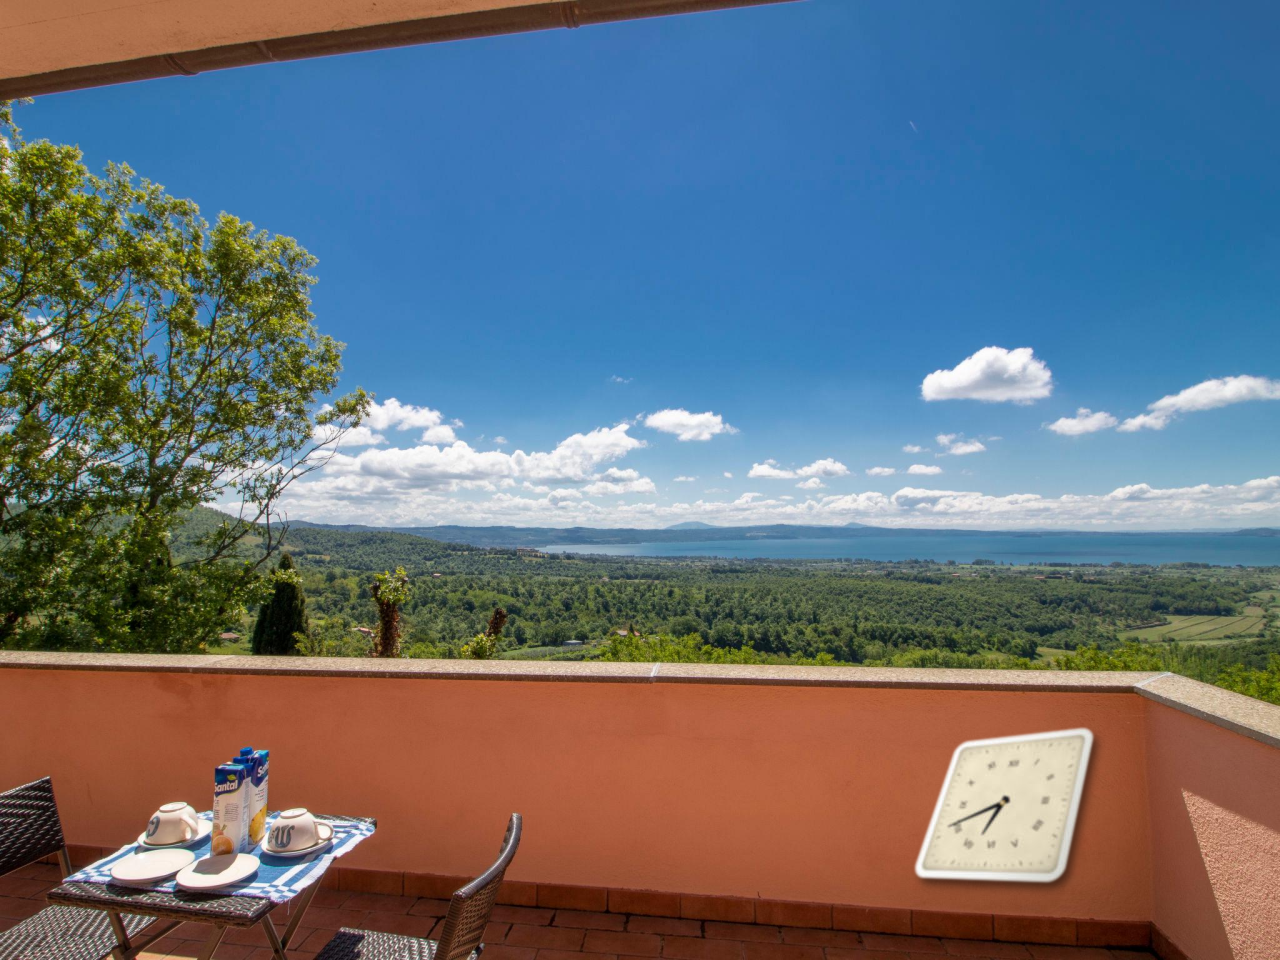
{"hour": 6, "minute": 41}
